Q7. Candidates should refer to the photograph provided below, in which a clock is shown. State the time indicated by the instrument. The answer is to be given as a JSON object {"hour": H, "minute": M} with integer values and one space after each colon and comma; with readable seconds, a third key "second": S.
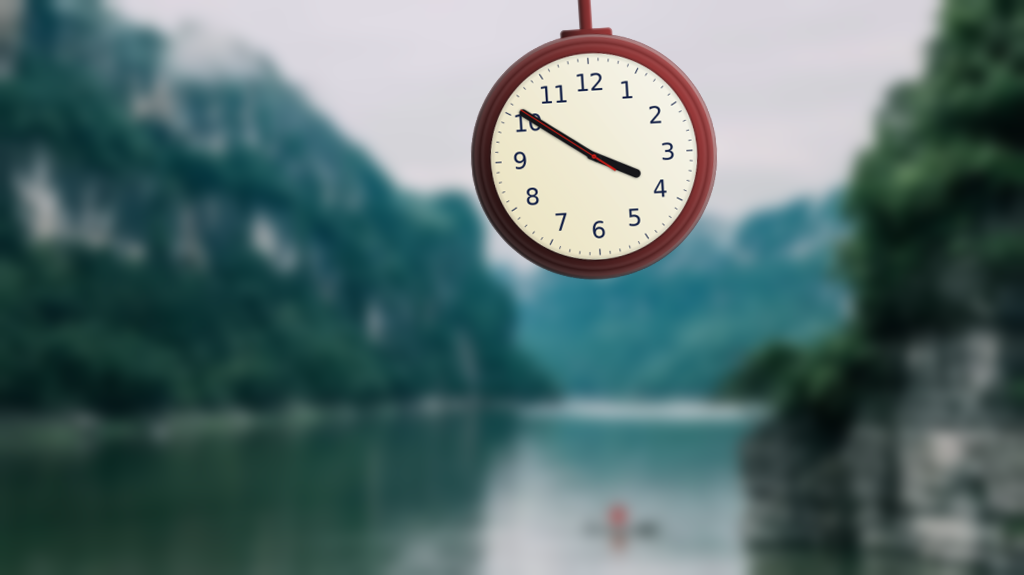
{"hour": 3, "minute": 50, "second": 51}
